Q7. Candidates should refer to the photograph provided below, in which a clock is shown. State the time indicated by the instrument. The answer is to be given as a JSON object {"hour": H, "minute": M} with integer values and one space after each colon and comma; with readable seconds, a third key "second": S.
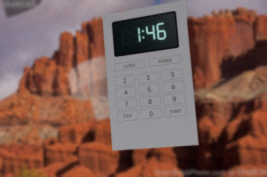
{"hour": 1, "minute": 46}
